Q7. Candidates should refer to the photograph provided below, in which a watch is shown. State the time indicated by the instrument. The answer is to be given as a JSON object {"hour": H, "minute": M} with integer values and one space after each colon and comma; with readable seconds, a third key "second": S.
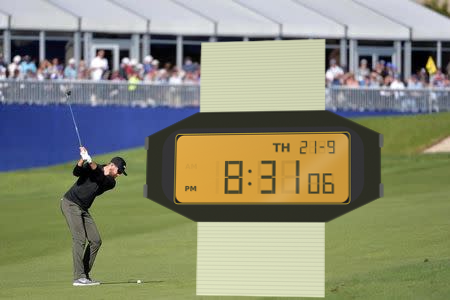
{"hour": 8, "minute": 31, "second": 6}
